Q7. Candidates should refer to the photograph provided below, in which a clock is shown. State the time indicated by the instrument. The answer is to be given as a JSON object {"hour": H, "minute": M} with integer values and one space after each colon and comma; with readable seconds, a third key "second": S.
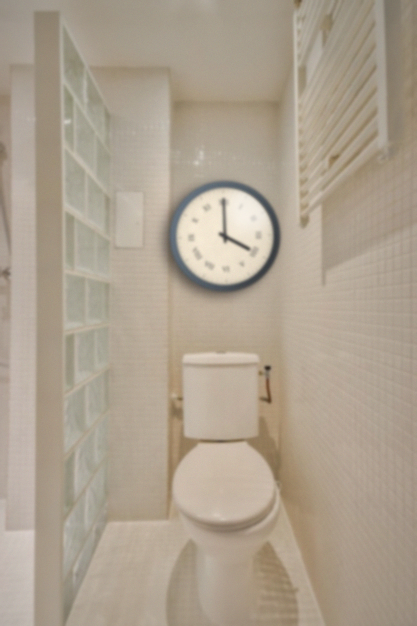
{"hour": 4, "minute": 0}
